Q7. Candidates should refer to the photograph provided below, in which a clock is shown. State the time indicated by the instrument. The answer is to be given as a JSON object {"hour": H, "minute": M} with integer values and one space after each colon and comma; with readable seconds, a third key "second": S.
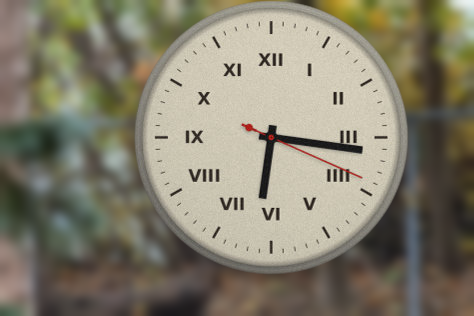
{"hour": 6, "minute": 16, "second": 19}
